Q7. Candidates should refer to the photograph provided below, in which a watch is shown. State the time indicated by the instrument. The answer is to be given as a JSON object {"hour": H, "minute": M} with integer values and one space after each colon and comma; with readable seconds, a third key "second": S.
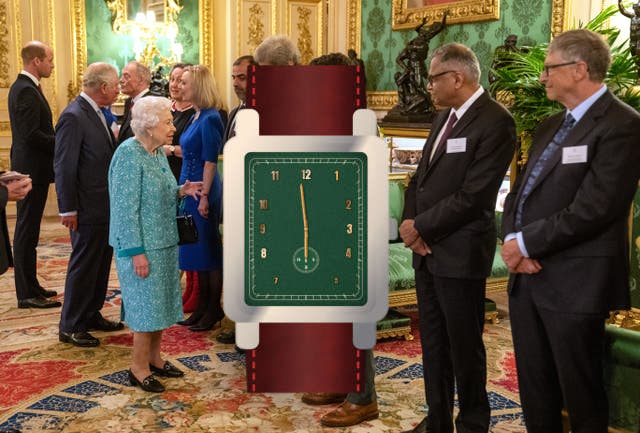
{"hour": 5, "minute": 59}
